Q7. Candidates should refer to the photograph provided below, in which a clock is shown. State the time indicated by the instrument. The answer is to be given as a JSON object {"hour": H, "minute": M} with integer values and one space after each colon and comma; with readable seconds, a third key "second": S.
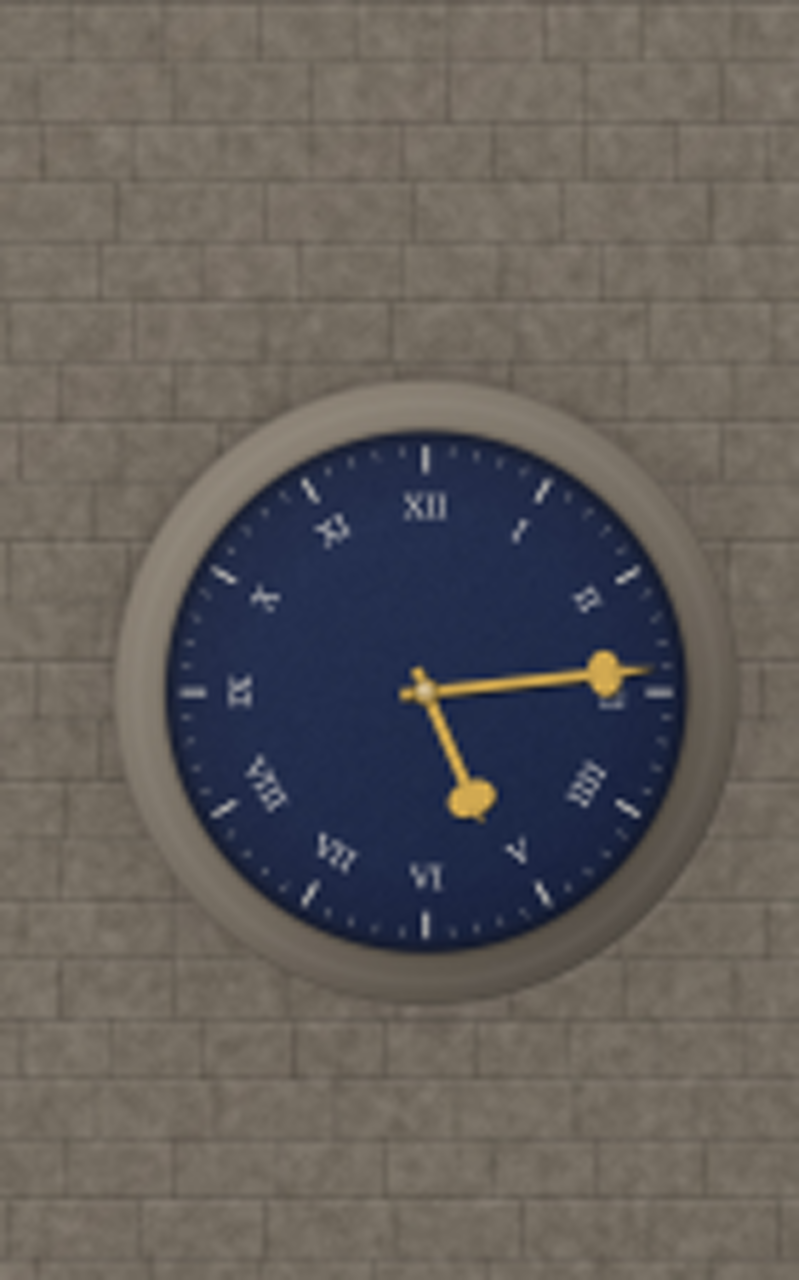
{"hour": 5, "minute": 14}
